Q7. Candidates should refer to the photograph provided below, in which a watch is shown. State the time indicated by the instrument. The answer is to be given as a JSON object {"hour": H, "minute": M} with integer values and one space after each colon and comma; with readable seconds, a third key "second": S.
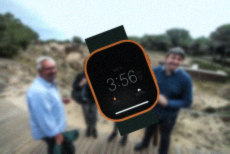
{"hour": 3, "minute": 56}
